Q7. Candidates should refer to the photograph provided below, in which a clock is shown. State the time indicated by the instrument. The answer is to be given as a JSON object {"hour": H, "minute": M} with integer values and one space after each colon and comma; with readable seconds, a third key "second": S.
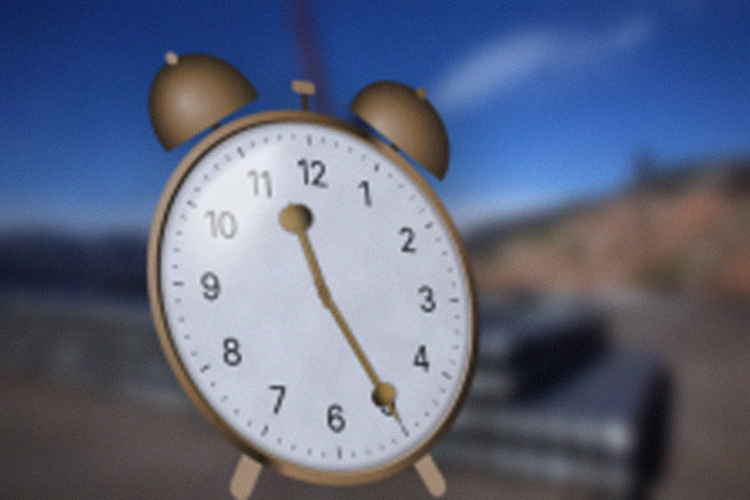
{"hour": 11, "minute": 25}
